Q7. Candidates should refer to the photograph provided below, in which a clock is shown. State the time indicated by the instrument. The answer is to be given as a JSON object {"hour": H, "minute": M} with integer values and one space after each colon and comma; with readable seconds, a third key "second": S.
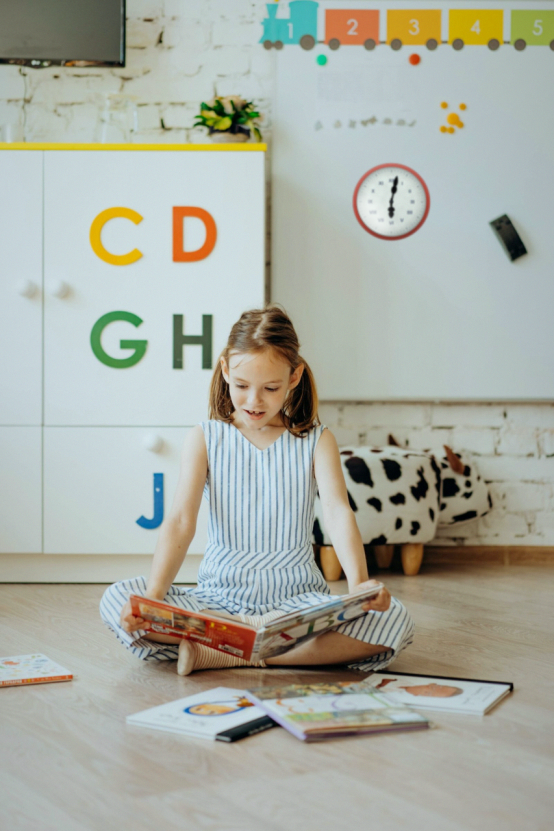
{"hour": 6, "minute": 2}
